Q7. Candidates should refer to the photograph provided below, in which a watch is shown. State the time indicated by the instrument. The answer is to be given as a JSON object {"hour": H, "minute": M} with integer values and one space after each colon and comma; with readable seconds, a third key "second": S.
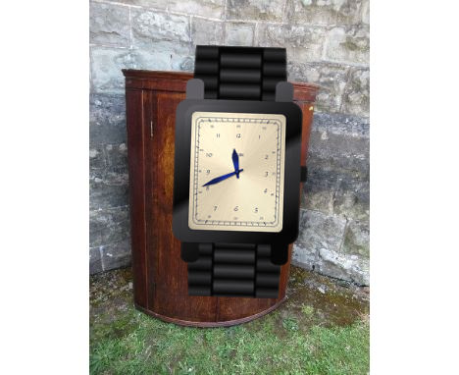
{"hour": 11, "minute": 41}
